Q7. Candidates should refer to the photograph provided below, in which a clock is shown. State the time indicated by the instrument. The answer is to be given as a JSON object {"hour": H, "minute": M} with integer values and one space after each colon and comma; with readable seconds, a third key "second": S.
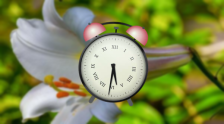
{"hour": 5, "minute": 31}
